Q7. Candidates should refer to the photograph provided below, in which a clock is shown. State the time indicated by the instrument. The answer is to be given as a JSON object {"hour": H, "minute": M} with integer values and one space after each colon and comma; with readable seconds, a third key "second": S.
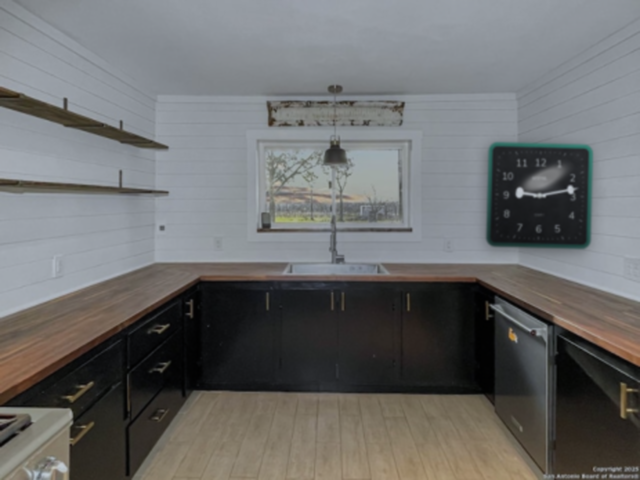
{"hour": 9, "minute": 13}
